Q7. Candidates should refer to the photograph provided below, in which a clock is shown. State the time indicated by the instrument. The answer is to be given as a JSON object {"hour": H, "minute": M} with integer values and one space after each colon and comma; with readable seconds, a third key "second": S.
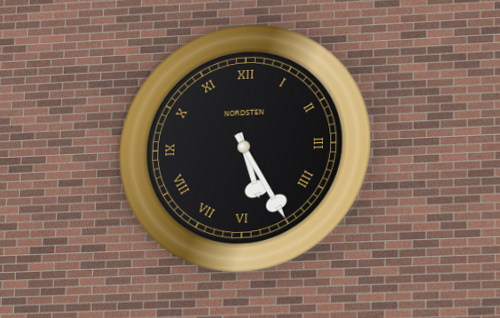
{"hour": 5, "minute": 25}
